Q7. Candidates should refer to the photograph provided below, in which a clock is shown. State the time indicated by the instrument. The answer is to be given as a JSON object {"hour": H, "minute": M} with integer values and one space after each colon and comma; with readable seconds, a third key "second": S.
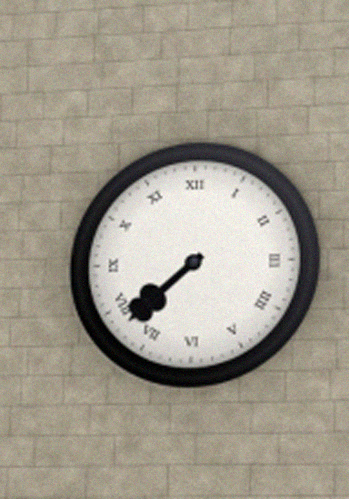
{"hour": 7, "minute": 38}
